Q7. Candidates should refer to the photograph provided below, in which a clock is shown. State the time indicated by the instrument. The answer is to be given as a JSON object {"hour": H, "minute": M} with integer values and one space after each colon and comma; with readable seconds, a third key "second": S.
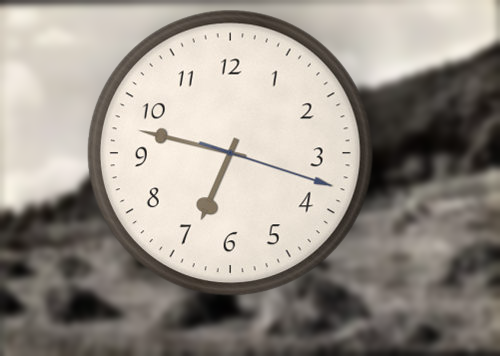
{"hour": 6, "minute": 47, "second": 18}
